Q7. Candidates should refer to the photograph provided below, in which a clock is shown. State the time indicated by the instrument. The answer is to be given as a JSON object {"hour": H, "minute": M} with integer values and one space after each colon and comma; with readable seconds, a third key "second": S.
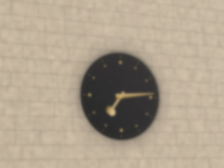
{"hour": 7, "minute": 14}
